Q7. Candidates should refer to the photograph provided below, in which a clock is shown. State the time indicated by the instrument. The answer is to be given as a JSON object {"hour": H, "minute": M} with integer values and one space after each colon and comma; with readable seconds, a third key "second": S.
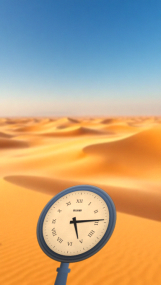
{"hour": 5, "minute": 14}
